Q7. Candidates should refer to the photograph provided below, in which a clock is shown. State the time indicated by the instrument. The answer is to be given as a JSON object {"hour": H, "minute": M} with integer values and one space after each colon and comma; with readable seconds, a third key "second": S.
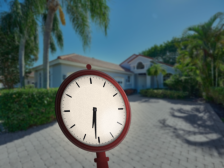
{"hour": 6, "minute": 31}
